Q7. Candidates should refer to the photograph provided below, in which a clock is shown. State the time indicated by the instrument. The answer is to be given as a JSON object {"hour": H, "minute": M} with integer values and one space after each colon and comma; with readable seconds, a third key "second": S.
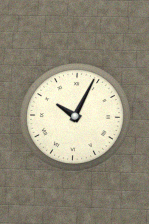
{"hour": 10, "minute": 4}
